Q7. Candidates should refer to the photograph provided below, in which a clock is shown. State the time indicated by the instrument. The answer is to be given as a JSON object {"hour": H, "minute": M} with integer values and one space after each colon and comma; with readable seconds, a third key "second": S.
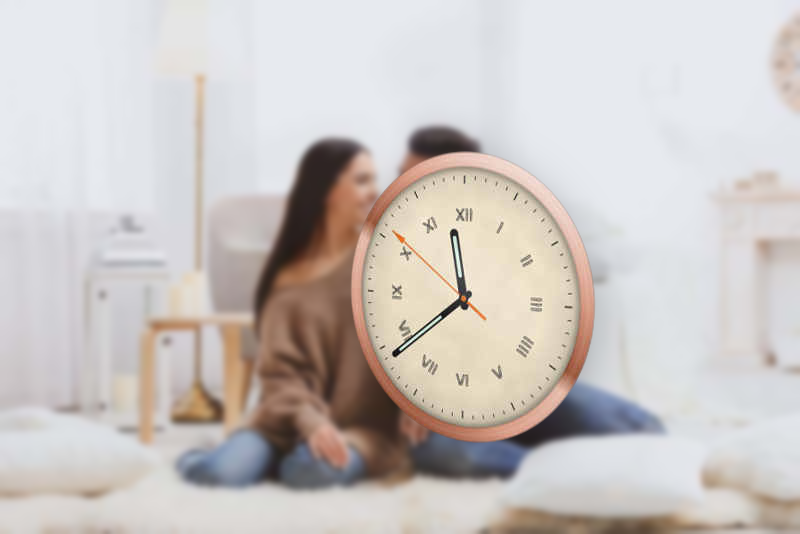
{"hour": 11, "minute": 38, "second": 51}
